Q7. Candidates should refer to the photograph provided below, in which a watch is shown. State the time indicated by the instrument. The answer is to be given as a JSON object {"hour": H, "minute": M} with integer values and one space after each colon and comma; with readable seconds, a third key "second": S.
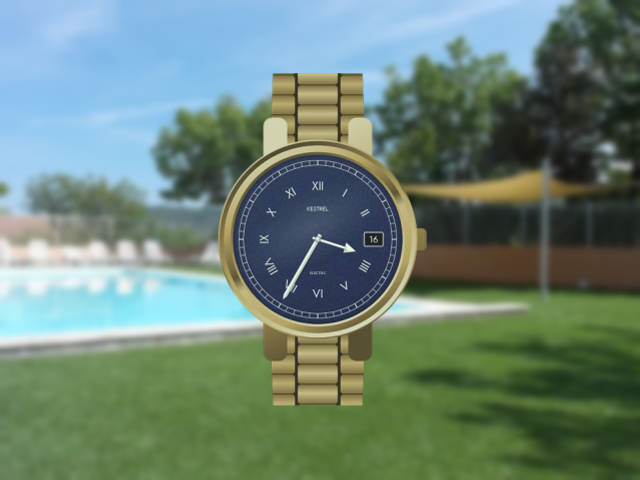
{"hour": 3, "minute": 35}
